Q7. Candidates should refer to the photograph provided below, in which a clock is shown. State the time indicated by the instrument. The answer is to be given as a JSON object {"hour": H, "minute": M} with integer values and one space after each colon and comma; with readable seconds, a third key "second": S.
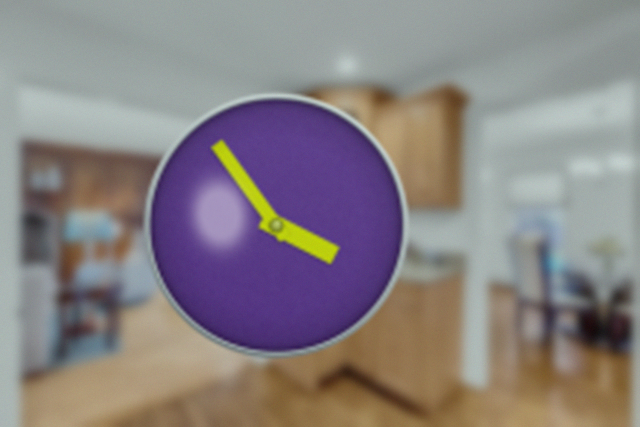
{"hour": 3, "minute": 54}
